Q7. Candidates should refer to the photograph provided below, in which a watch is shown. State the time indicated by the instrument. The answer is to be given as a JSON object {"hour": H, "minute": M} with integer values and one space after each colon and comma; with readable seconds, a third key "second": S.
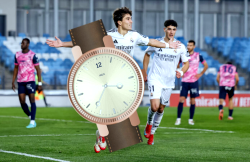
{"hour": 3, "minute": 37}
